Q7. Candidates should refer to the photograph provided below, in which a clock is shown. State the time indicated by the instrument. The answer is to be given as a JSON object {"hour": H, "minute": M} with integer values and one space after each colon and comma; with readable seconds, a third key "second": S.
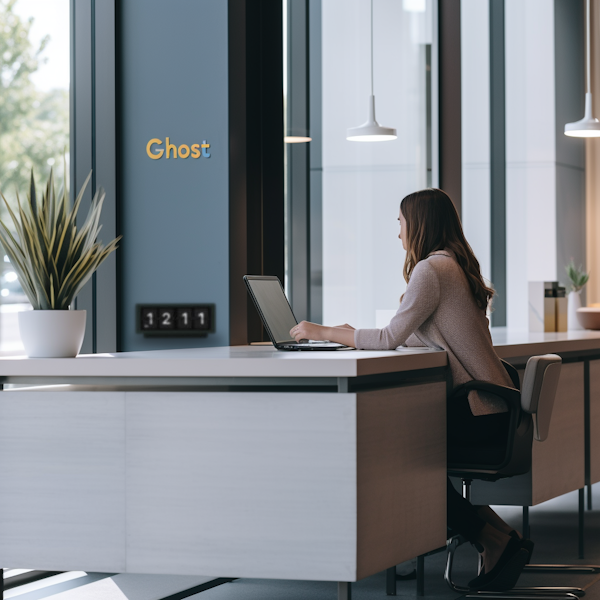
{"hour": 12, "minute": 11}
